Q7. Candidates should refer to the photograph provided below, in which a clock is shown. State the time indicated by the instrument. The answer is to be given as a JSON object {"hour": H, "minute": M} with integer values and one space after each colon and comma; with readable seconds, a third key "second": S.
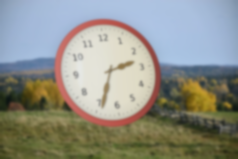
{"hour": 2, "minute": 34}
